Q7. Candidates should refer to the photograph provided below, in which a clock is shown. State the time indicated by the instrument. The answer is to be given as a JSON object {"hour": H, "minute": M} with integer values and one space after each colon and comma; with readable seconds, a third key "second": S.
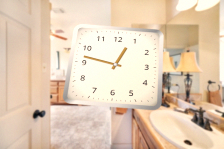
{"hour": 12, "minute": 47}
